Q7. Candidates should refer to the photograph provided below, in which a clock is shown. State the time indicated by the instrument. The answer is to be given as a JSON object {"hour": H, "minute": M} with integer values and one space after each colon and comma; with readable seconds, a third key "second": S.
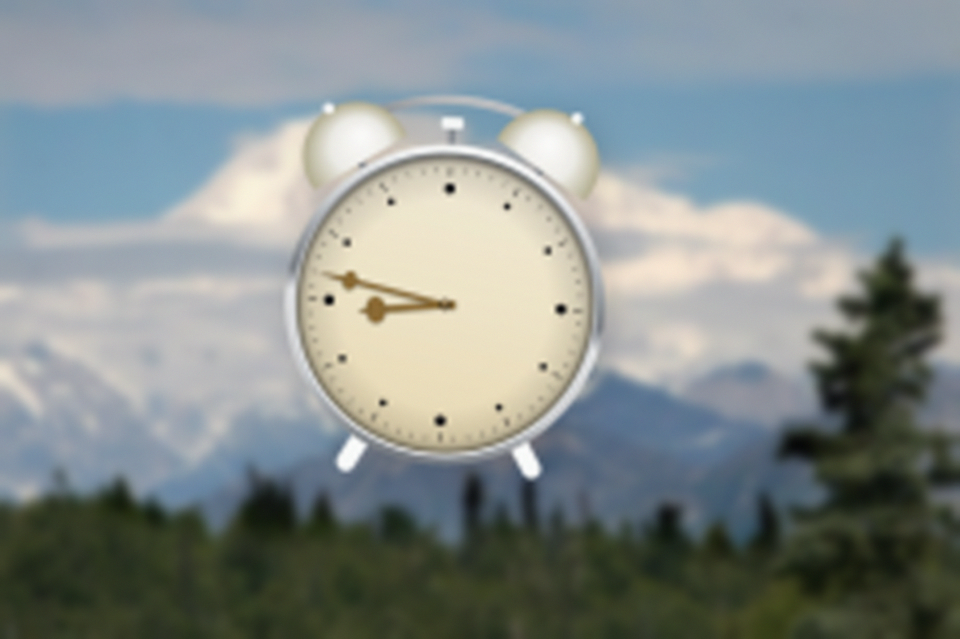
{"hour": 8, "minute": 47}
